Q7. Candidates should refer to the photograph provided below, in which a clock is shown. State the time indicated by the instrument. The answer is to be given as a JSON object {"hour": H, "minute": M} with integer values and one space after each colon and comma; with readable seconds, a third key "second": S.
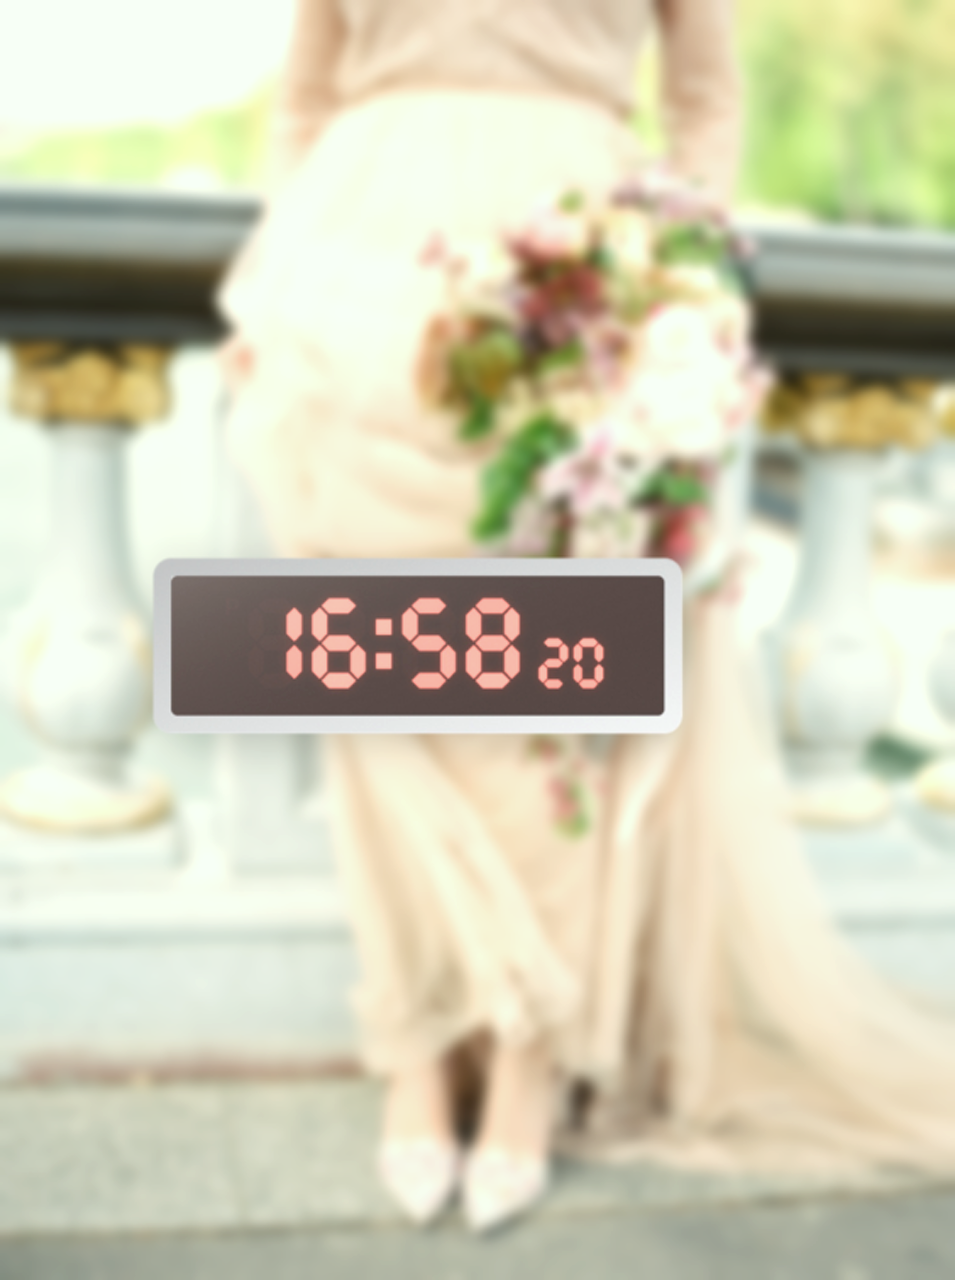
{"hour": 16, "minute": 58, "second": 20}
